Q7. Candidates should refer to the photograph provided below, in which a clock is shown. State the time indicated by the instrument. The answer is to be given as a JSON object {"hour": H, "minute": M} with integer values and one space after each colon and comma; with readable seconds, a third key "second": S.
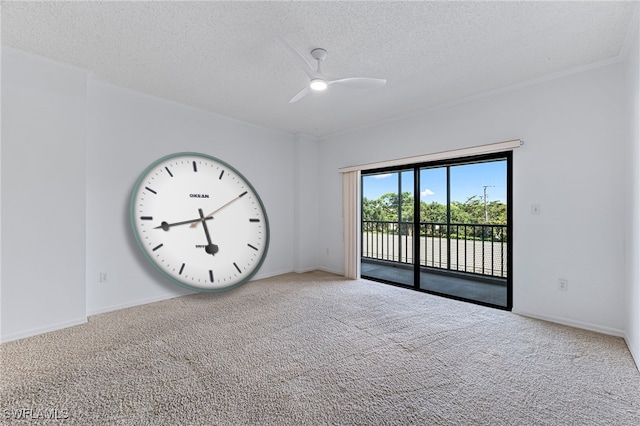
{"hour": 5, "minute": 43, "second": 10}
